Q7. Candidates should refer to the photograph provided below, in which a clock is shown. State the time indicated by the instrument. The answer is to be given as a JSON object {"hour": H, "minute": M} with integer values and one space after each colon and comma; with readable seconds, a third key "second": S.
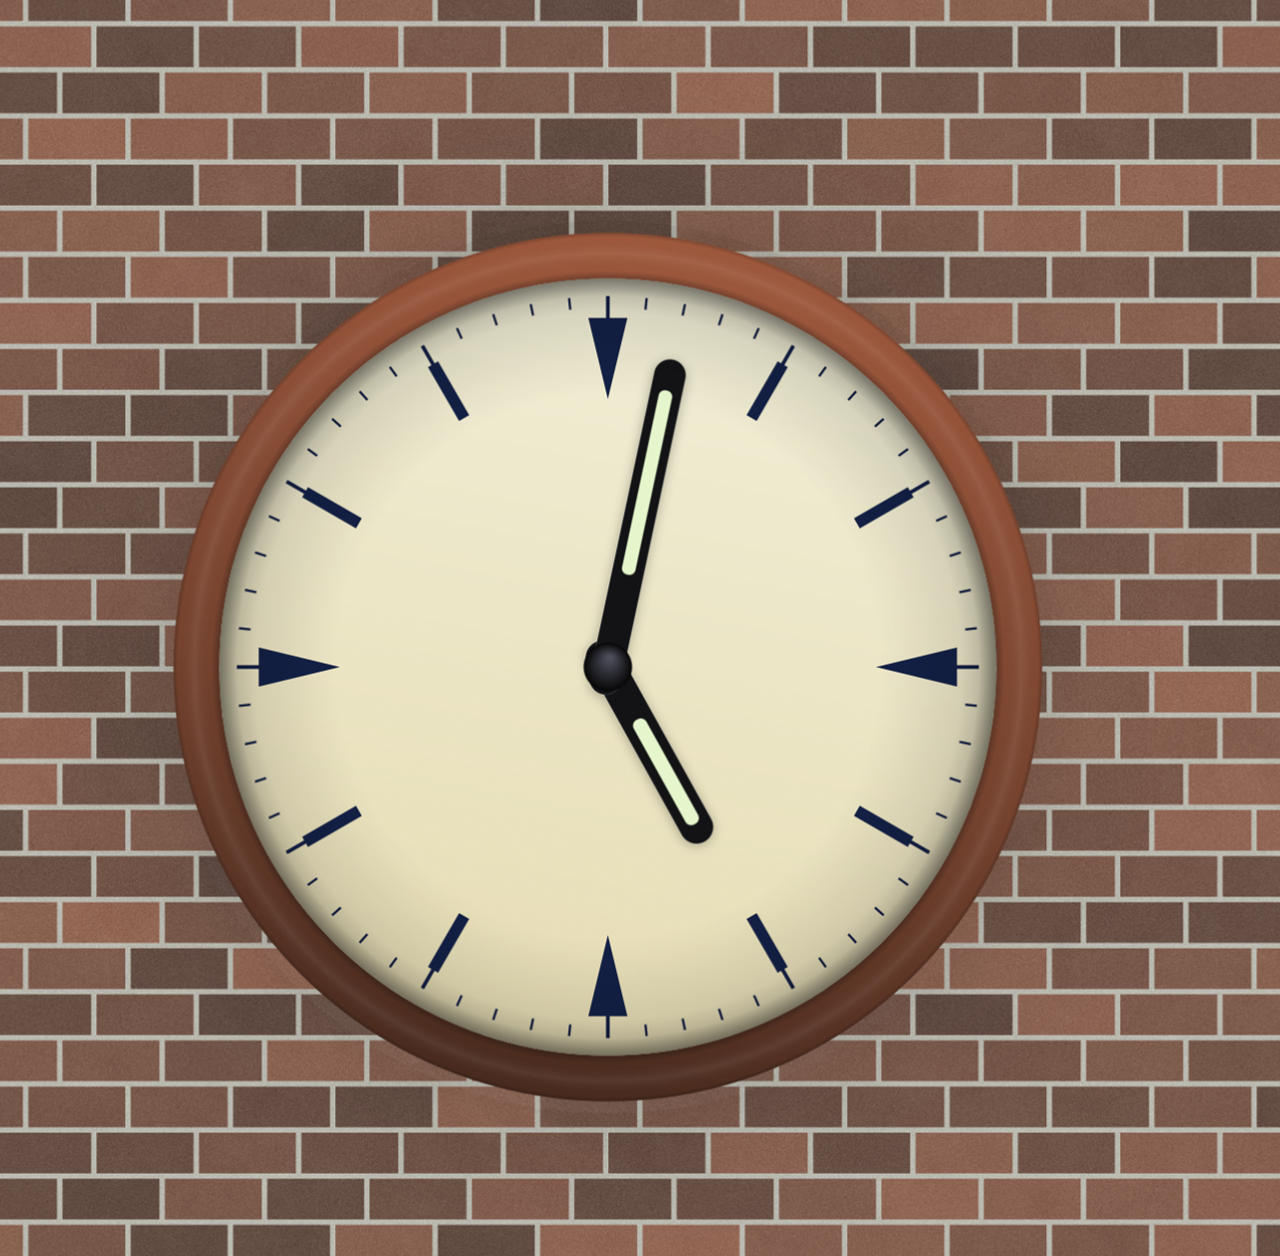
{"hour": 5, "minute": 2}
